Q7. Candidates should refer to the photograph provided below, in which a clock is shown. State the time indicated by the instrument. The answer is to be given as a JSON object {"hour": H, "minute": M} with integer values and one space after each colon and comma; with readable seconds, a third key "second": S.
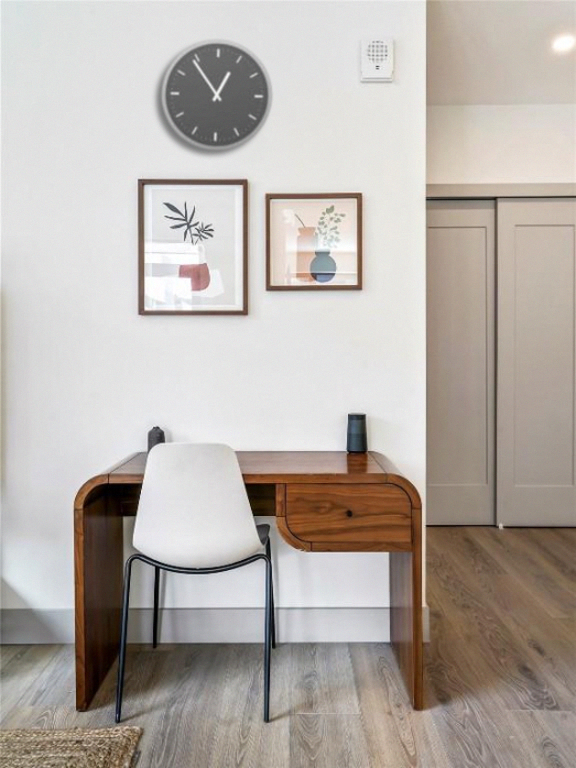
{"hour": 12, "minute": 54}
